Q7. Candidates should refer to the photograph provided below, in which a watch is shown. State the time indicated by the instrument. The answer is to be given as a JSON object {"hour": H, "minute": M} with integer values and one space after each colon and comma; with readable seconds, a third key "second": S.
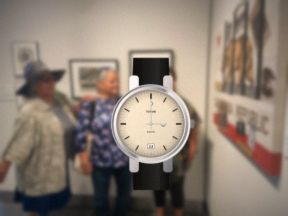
{"hour": 3, "minute": 0}
